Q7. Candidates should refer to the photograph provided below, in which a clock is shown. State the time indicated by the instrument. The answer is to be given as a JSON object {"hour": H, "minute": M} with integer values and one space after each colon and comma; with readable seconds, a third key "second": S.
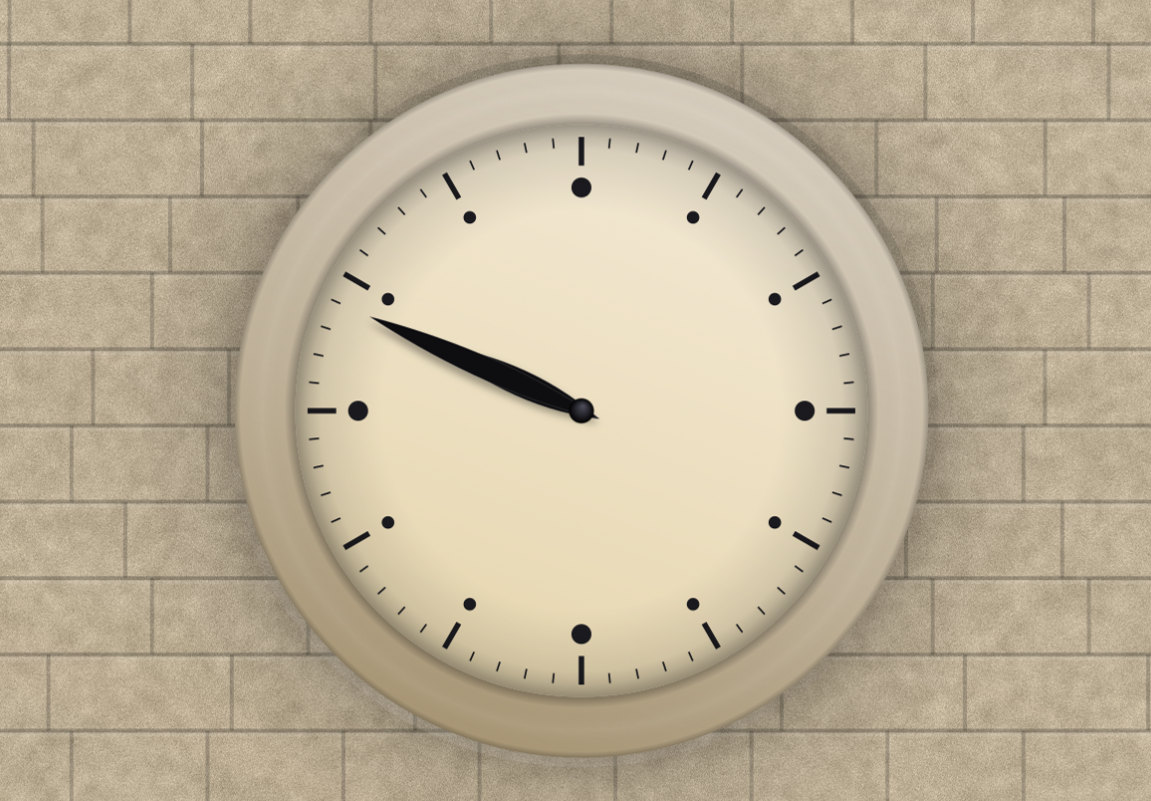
{"hour": 9, "minute": 49}
